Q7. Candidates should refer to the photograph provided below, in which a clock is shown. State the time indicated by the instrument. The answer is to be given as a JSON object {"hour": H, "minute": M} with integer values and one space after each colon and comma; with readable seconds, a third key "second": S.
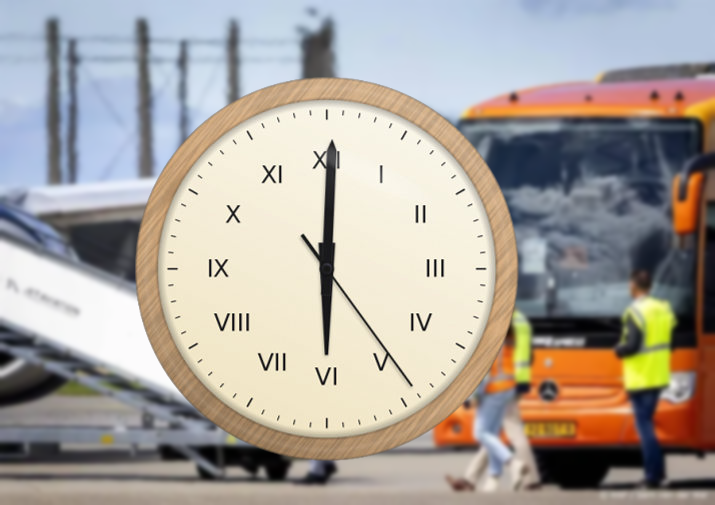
{"hour": 6, "minute": 0, "second": 24}
